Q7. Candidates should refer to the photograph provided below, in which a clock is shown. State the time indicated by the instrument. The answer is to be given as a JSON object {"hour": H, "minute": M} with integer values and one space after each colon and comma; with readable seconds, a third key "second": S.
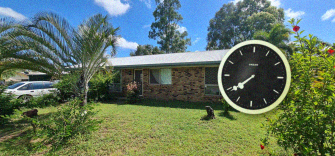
{"hour": 7, "minute": 39}
